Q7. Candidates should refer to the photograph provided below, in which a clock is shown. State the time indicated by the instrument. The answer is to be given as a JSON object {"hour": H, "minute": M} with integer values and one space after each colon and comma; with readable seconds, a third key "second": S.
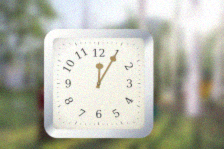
{"hour": 12, "minute": 5}
